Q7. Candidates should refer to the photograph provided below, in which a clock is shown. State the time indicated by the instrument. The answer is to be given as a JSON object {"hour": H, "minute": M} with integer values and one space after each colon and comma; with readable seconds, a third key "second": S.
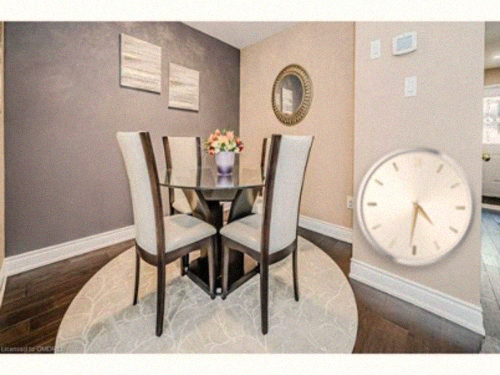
{"hour": 4, "minute": 31}
